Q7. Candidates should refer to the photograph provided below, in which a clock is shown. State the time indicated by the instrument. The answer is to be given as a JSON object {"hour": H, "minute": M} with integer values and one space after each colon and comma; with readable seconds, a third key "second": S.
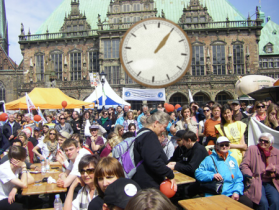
{"hour": 1, "minute": 5}
